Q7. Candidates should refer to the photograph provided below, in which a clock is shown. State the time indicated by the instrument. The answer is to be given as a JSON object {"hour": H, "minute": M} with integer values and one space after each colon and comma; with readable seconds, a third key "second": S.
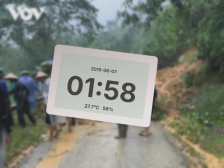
{"hour": 1, "minute": 58}
